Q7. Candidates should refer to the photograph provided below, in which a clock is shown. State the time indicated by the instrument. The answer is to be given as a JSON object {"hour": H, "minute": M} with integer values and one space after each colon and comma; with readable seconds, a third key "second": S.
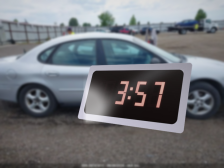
{"hour": 3, "minute": 57}
